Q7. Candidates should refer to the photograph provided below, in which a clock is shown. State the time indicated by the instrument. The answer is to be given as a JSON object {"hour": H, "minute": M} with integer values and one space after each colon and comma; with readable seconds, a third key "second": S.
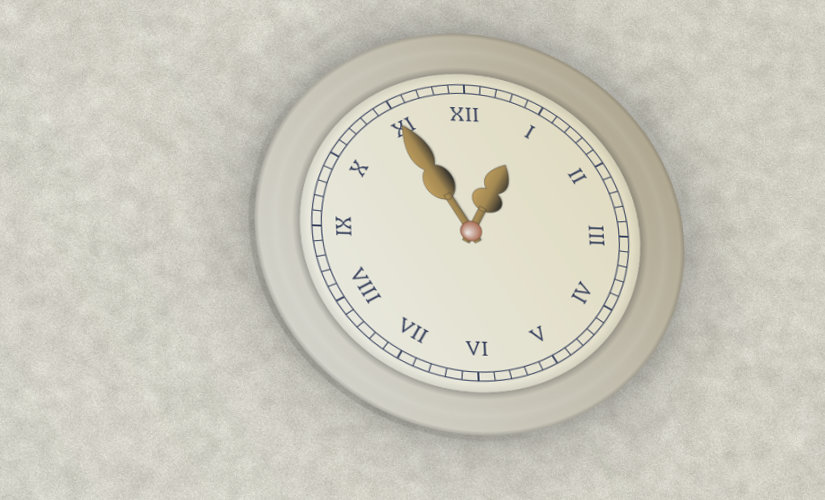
{"hour": 12, "minute": 55}
